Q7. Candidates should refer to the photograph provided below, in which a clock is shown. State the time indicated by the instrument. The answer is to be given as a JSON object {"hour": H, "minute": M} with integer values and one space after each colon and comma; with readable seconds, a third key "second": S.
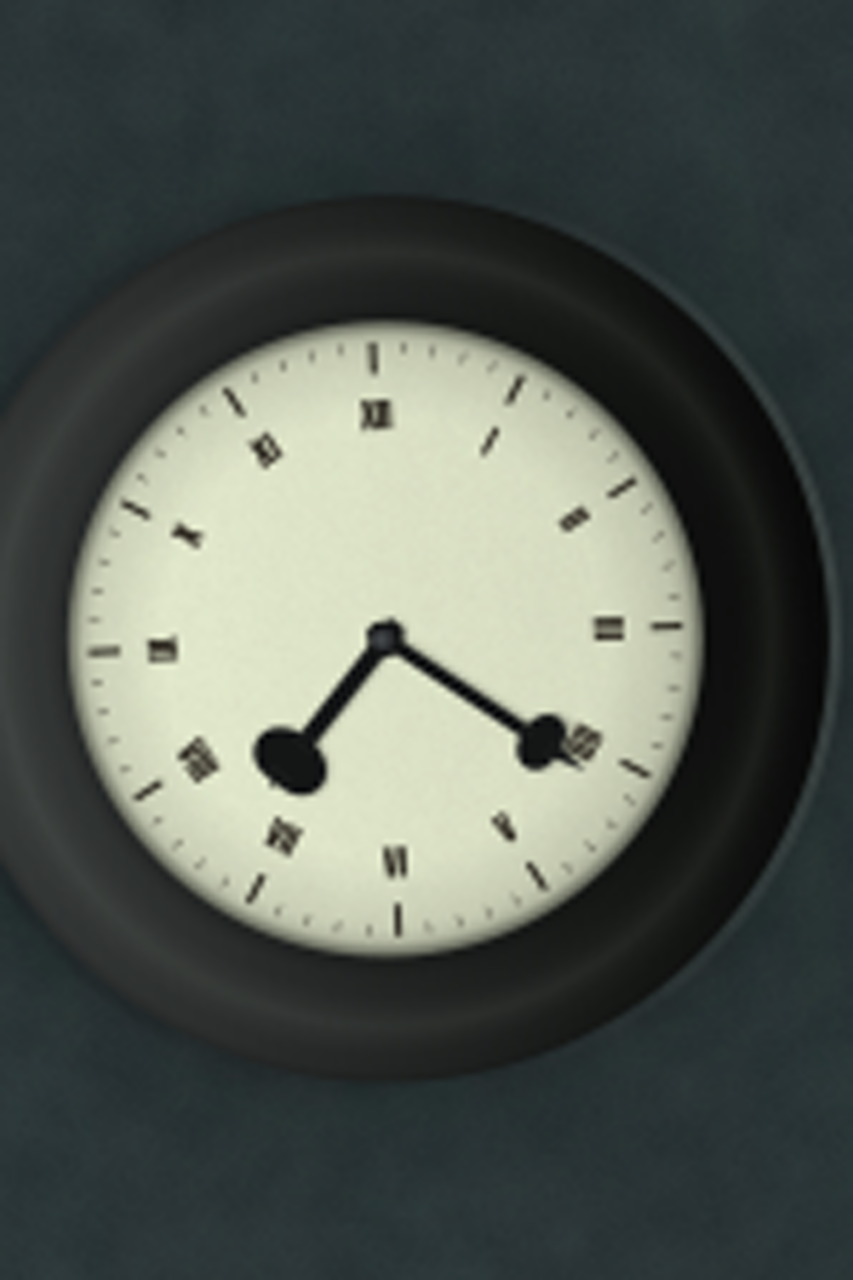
{"hour": 7, "minute": 21}
